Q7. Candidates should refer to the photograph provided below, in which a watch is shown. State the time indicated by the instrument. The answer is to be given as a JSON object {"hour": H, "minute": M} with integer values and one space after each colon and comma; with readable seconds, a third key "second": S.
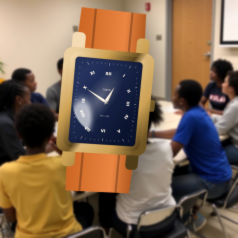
{"hour": 12, "minute": 50}
